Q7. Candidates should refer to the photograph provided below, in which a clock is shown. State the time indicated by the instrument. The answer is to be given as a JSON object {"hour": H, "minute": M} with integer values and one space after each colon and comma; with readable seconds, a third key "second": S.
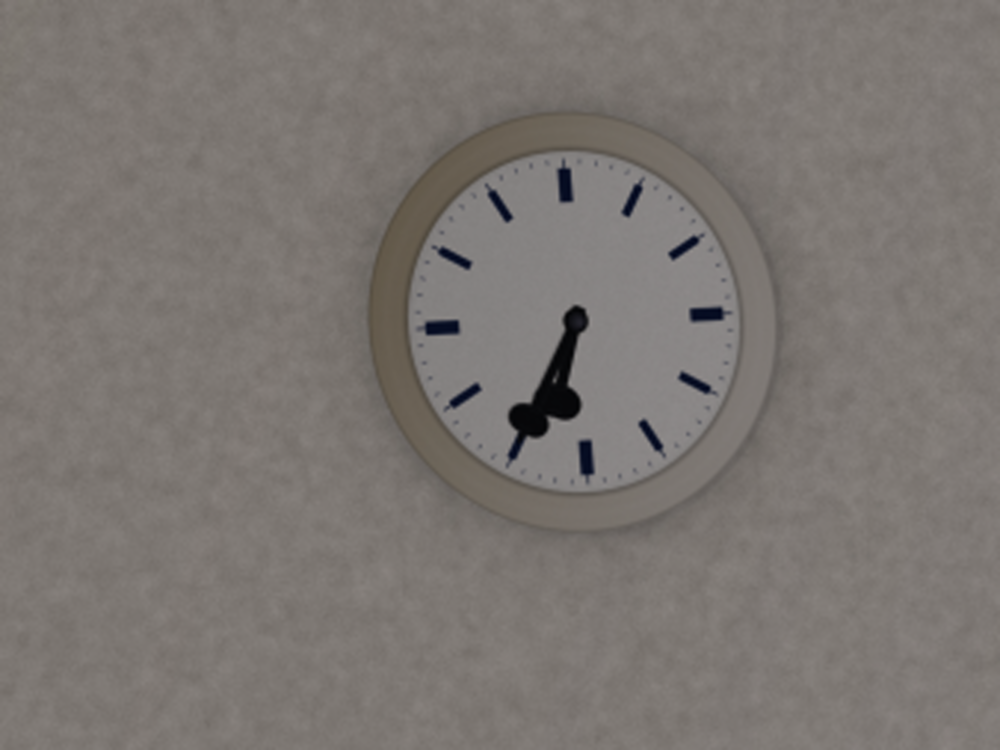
{"hour": 6, "minute": 35}
